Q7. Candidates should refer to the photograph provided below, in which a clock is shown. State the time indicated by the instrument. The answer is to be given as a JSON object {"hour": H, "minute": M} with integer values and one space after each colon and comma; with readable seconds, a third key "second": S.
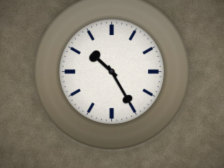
{"hour": 10, "minute": 25}
